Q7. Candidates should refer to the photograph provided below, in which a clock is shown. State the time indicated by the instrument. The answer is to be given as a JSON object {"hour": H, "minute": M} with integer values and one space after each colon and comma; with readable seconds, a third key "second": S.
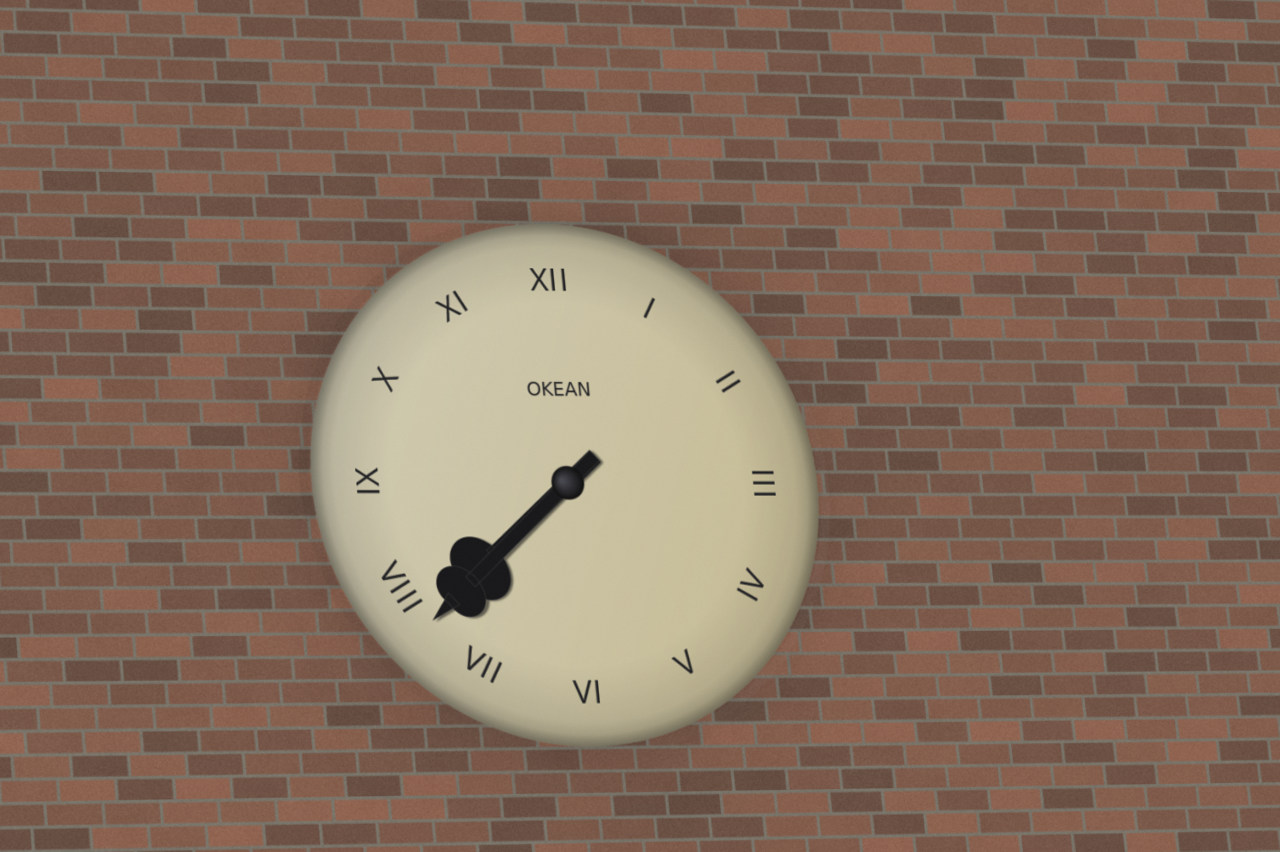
{"hour": 7, "minute": 38}
